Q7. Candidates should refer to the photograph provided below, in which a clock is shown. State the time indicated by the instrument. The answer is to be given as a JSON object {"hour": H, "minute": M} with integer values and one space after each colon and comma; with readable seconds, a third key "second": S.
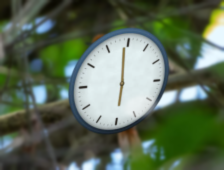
{"hour": 5, "minute": 59}
